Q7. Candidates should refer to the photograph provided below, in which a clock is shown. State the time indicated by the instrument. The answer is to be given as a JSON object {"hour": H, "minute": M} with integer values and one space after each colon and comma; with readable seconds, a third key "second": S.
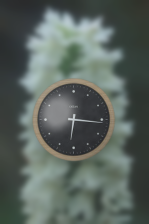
{"hour": 6, "minute": 16}
